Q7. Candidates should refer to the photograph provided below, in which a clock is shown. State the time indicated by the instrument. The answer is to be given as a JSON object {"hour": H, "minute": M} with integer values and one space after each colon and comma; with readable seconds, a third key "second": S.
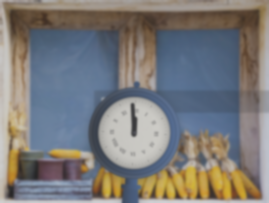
{"hour": 11, "minute": 59}
